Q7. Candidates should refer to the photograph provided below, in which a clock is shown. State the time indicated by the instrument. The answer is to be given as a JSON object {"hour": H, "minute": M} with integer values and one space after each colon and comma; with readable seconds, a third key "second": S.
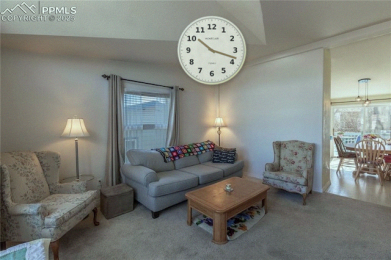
{"hour": 10, "minute": 18}
